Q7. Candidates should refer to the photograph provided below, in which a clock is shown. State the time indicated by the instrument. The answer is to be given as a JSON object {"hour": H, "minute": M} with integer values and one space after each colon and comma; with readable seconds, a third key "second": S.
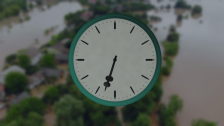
{"hour": 6, "minute": 33}
